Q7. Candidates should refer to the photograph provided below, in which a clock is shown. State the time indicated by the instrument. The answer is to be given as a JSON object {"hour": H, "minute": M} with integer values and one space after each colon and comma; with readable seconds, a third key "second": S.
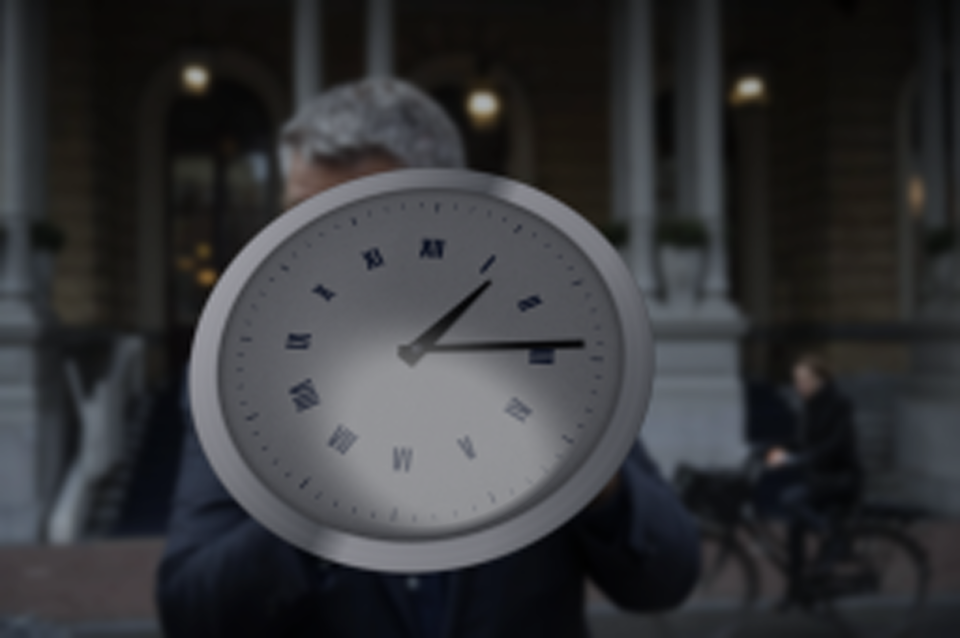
{"hour": 1, "minute": 14}
